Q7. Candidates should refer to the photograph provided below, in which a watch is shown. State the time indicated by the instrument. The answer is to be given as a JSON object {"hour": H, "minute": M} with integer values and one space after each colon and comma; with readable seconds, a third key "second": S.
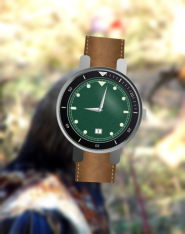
{"hour": 9, "minute": 2}
